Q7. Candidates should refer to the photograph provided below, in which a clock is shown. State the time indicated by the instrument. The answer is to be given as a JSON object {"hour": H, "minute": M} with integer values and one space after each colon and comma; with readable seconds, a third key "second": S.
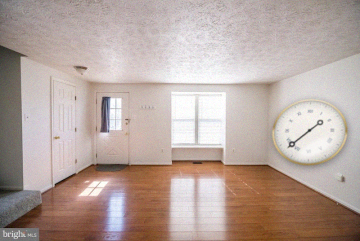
{"hour": 1, "minute": 38}
